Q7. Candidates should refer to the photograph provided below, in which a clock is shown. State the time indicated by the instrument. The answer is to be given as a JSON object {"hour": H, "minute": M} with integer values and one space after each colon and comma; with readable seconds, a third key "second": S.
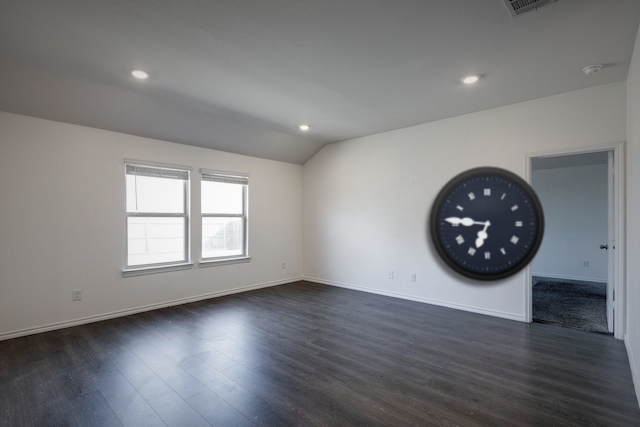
{"hour": 6, "minute": 46}
